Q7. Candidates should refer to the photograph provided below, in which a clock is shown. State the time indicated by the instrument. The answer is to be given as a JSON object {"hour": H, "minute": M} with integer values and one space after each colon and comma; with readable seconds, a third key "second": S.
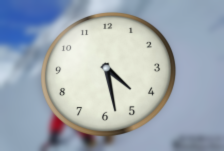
{"hour": 4, "minute": 28}
